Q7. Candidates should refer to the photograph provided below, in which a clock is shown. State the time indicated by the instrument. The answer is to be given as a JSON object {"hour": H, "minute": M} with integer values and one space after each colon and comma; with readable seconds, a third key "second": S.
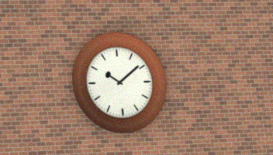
{"hour": 10, "minute": 9}
